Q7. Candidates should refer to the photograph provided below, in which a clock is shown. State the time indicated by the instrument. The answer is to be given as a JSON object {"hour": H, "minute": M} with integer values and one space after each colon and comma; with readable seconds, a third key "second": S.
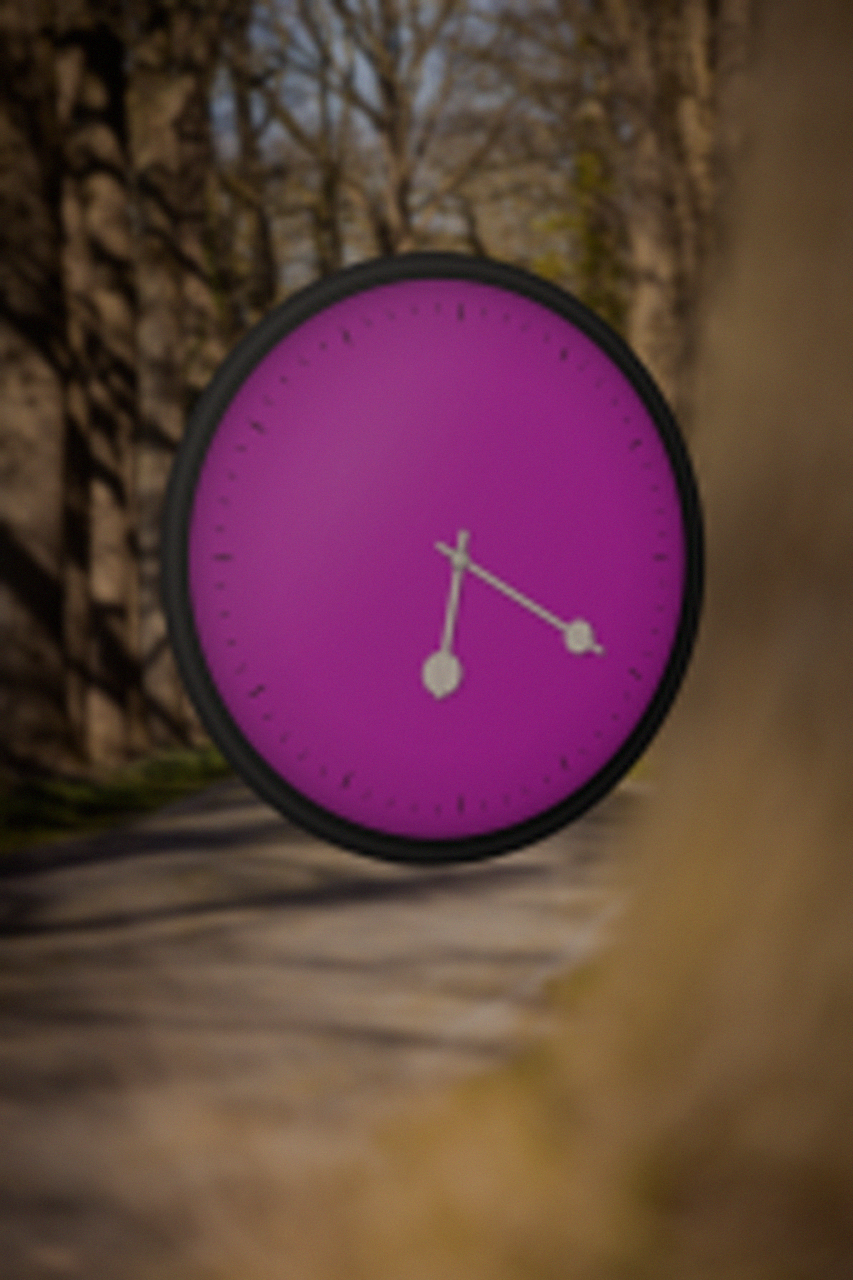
{"hour": 6, "minute": 20}
